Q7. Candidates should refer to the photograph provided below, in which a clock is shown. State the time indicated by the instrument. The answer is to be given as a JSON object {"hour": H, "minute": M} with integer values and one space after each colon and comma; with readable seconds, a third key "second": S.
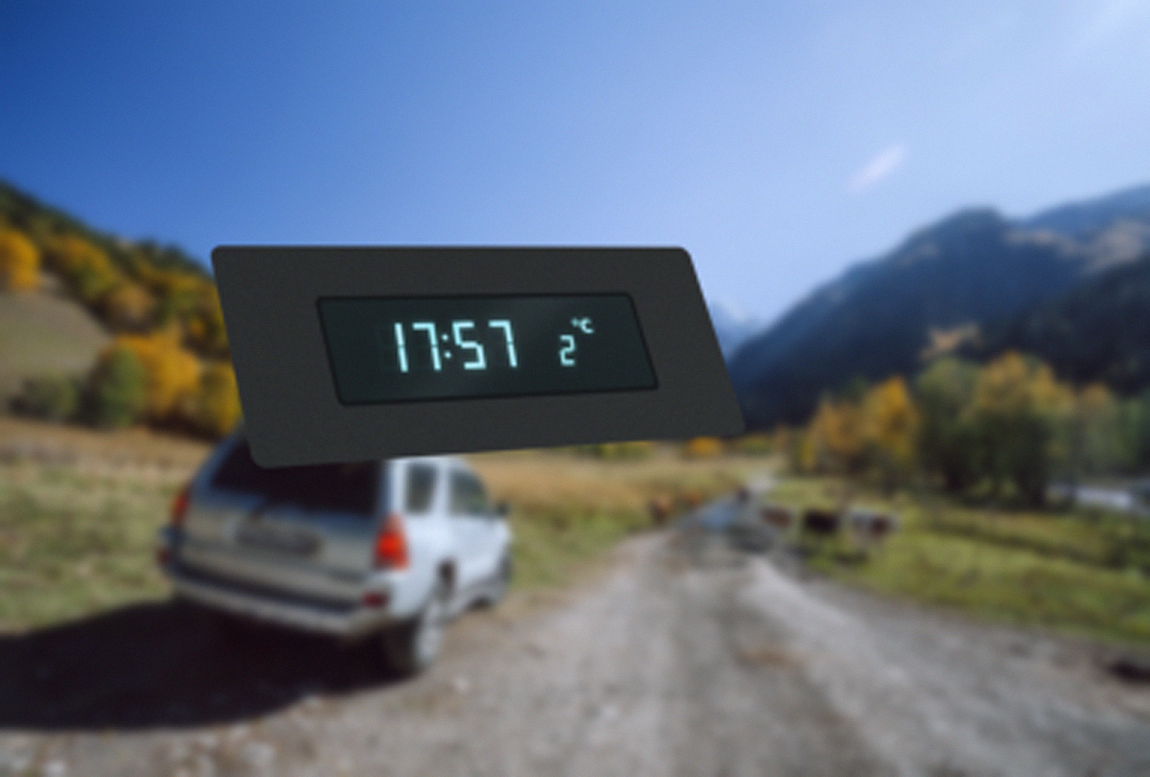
{"hour": 17, "minute": 57}
